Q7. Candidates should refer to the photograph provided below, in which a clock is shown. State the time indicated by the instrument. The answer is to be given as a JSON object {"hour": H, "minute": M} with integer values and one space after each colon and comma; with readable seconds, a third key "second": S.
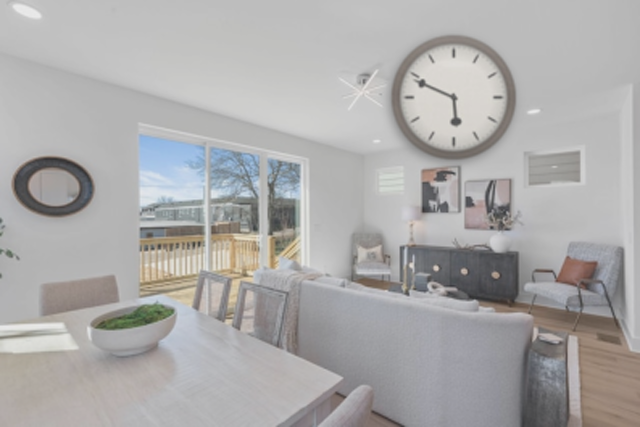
{"hour": 5, "minute": 49}
